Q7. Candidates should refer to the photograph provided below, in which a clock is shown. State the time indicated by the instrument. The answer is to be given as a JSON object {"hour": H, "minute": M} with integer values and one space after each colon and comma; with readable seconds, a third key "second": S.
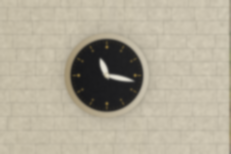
{"hour": 11, "minute": 17}
